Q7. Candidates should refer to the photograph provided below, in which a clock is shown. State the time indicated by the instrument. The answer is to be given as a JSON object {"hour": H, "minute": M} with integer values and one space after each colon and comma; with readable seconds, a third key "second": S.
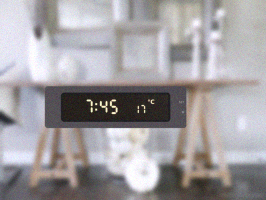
{"hour": 7, "minute": 45}
